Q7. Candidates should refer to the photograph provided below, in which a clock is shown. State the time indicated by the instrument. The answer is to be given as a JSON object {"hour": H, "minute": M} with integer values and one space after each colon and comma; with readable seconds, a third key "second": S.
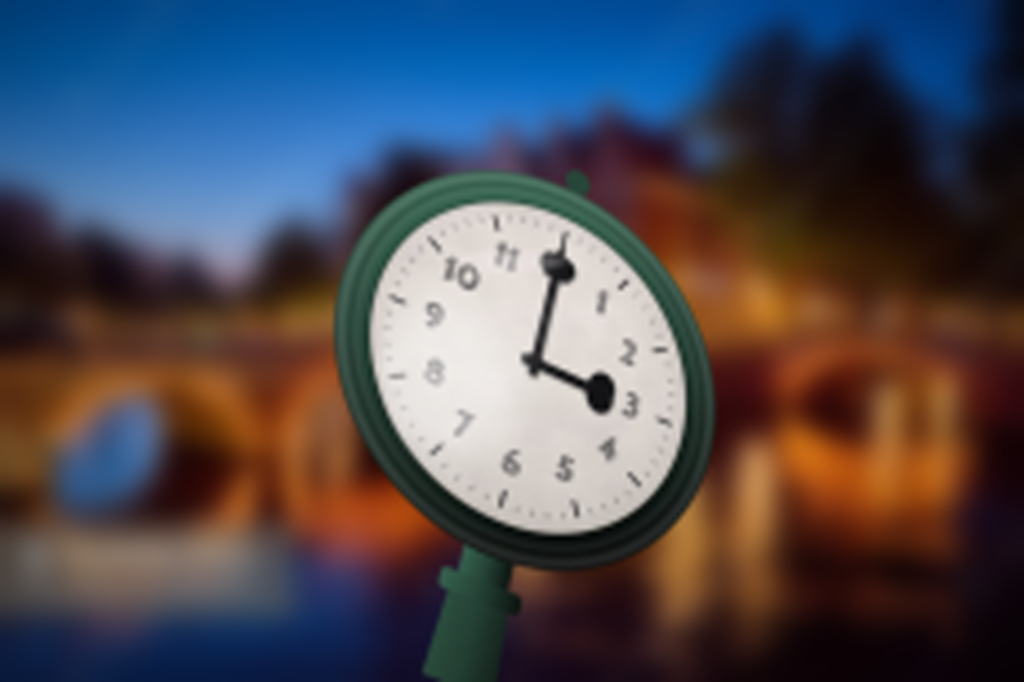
{"hour": 3, "minute": 0}
